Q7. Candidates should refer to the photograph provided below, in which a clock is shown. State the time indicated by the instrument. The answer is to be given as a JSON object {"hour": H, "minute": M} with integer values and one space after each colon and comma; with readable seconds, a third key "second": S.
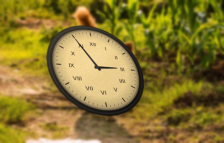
{"hour": 2, "minute": 55}
